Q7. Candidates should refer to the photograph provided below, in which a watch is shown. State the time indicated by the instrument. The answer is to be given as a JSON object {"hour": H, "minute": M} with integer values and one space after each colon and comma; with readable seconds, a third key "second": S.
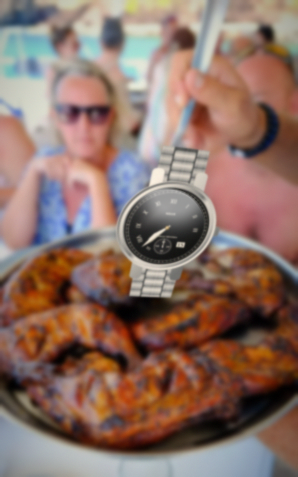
{"hour": 7, "minute": 37}
